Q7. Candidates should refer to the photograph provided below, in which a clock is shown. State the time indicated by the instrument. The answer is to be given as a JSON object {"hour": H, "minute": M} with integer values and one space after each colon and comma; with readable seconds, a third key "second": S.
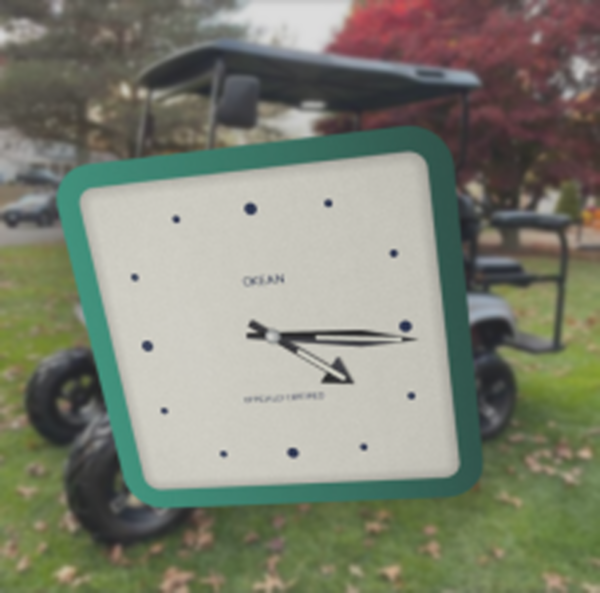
{"hour": 4, "minute": 16}
